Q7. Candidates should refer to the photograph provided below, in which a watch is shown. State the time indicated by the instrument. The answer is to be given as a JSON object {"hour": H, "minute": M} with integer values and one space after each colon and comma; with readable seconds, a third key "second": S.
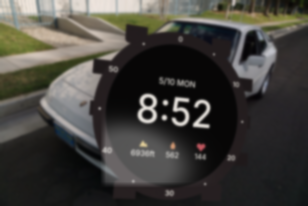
{"hour": 8, "minute": 52}
